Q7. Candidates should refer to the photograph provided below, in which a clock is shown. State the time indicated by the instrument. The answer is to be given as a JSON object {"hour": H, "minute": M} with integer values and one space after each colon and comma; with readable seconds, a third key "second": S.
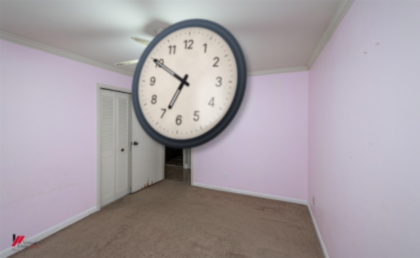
{"hour": 6, "minute": 50}
